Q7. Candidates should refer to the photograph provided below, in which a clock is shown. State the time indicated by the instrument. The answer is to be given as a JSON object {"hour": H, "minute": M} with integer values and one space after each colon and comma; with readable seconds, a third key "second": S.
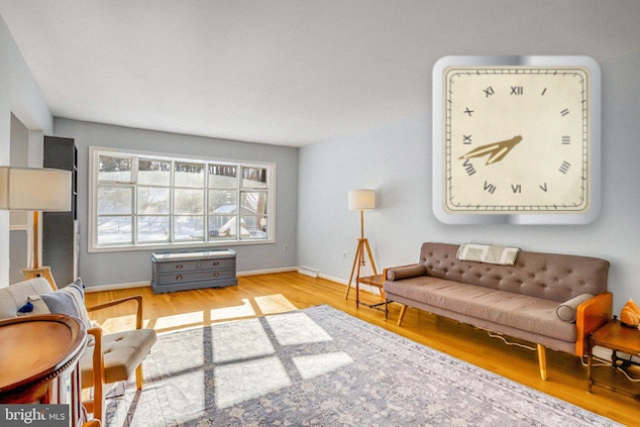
{"hour": 7, "minute": 42}
